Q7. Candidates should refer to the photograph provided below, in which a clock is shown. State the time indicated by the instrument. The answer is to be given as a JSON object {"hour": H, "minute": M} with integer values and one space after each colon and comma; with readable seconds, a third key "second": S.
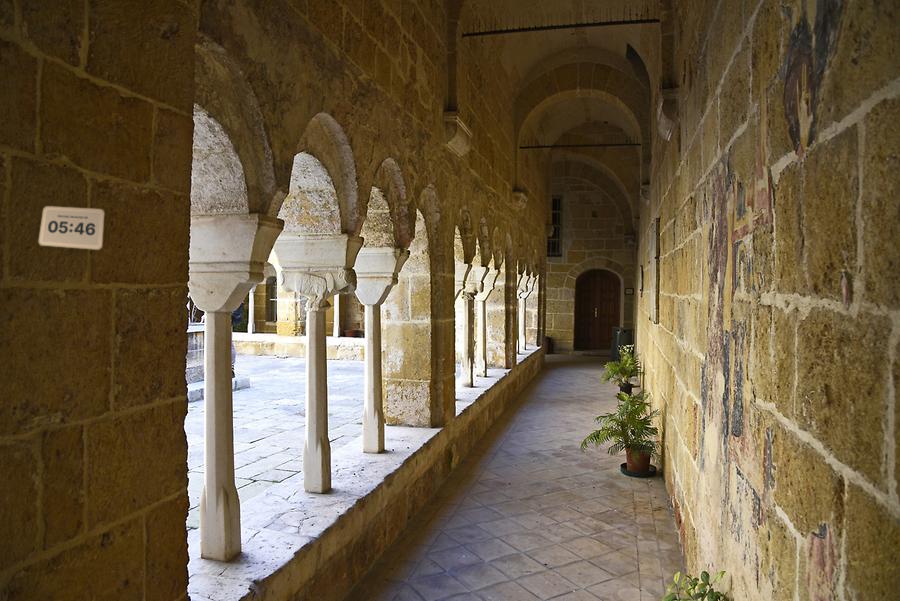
{"hour": 5, "minute": 46}
